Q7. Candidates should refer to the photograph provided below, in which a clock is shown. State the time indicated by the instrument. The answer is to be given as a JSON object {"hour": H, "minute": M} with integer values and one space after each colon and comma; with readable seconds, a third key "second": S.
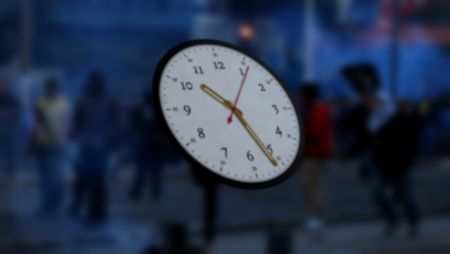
{"hour": 10, "minute": 26, "second": 6}
